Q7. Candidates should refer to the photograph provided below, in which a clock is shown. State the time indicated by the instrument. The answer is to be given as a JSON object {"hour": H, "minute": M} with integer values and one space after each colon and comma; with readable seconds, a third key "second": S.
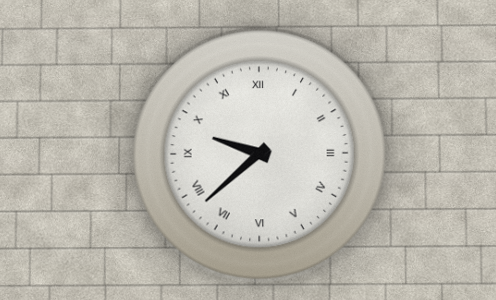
{"hour": 9, "minute": 38}
